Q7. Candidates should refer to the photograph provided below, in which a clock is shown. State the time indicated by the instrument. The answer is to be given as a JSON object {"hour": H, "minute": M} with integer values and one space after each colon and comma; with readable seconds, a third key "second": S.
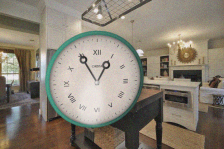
{"hour": 12, "minute": 55}
